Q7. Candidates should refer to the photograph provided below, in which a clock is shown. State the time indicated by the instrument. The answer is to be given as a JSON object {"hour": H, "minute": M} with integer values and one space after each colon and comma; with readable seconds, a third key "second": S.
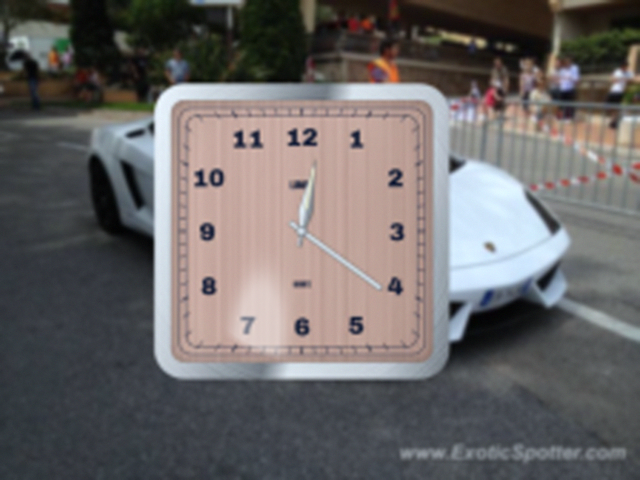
{"hour": 12, "minute": 21}
